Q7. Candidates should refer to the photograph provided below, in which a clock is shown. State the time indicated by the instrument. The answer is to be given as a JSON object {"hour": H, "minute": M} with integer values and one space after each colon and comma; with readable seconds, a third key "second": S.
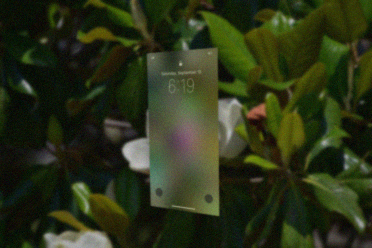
{"hour": 6, "minute": 19}
